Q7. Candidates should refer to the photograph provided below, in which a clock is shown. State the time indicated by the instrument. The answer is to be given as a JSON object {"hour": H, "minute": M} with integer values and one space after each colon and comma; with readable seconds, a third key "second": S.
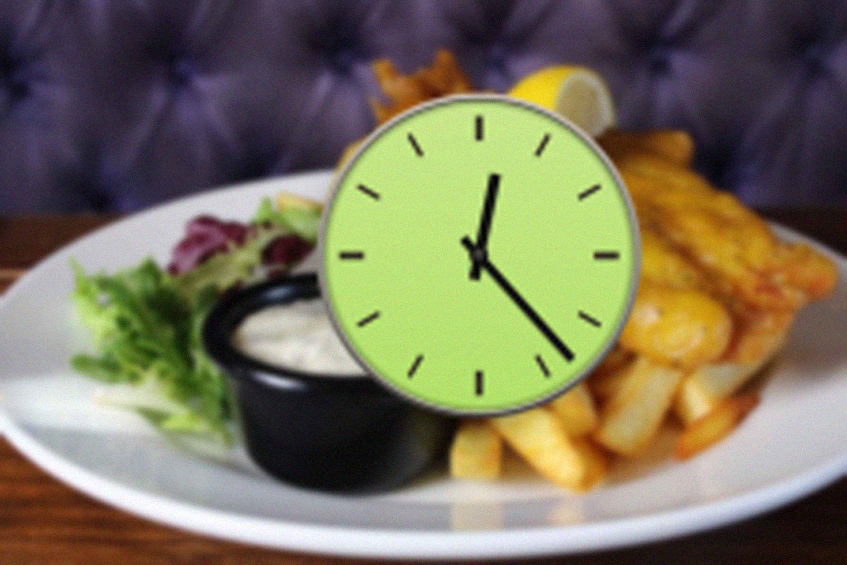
{"hour": 12, "minute": 23}
